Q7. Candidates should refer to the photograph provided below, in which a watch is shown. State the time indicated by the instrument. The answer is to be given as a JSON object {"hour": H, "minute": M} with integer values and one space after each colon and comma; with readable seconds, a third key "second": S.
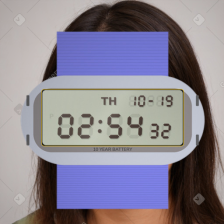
{"hour": 2, "minute": 54, "second": 32}
